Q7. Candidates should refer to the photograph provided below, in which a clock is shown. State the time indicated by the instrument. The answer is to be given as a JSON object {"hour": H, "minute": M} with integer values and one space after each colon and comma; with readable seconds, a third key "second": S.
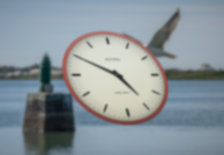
{"hour": 4, "minute": 50}
